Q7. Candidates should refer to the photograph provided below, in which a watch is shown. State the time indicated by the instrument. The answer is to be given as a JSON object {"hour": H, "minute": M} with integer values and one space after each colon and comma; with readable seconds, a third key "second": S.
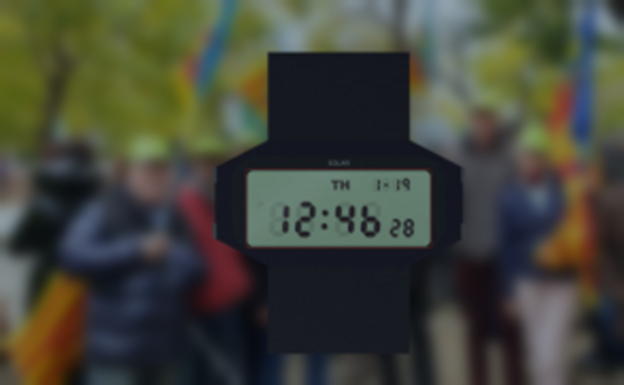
{"hour": 12, "minute": 46, "second": 28}
